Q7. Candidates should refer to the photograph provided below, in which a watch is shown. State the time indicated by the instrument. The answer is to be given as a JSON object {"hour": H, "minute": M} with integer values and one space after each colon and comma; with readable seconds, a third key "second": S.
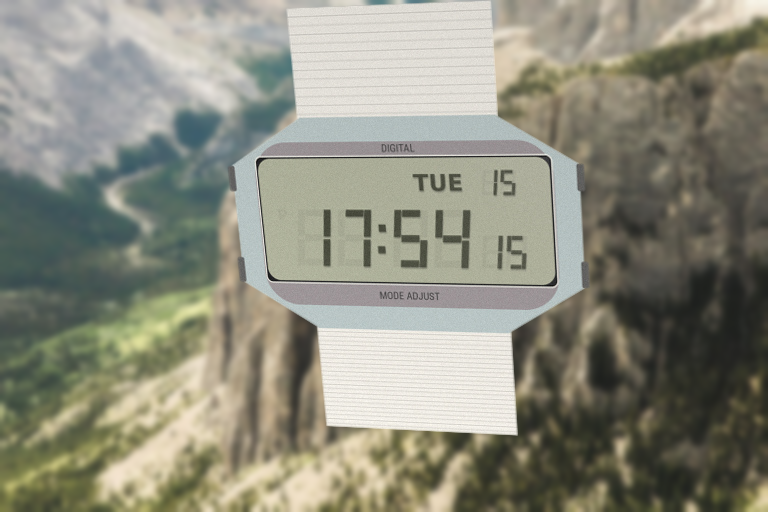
{"hour": 17, "minute": 54, "second": 15}
